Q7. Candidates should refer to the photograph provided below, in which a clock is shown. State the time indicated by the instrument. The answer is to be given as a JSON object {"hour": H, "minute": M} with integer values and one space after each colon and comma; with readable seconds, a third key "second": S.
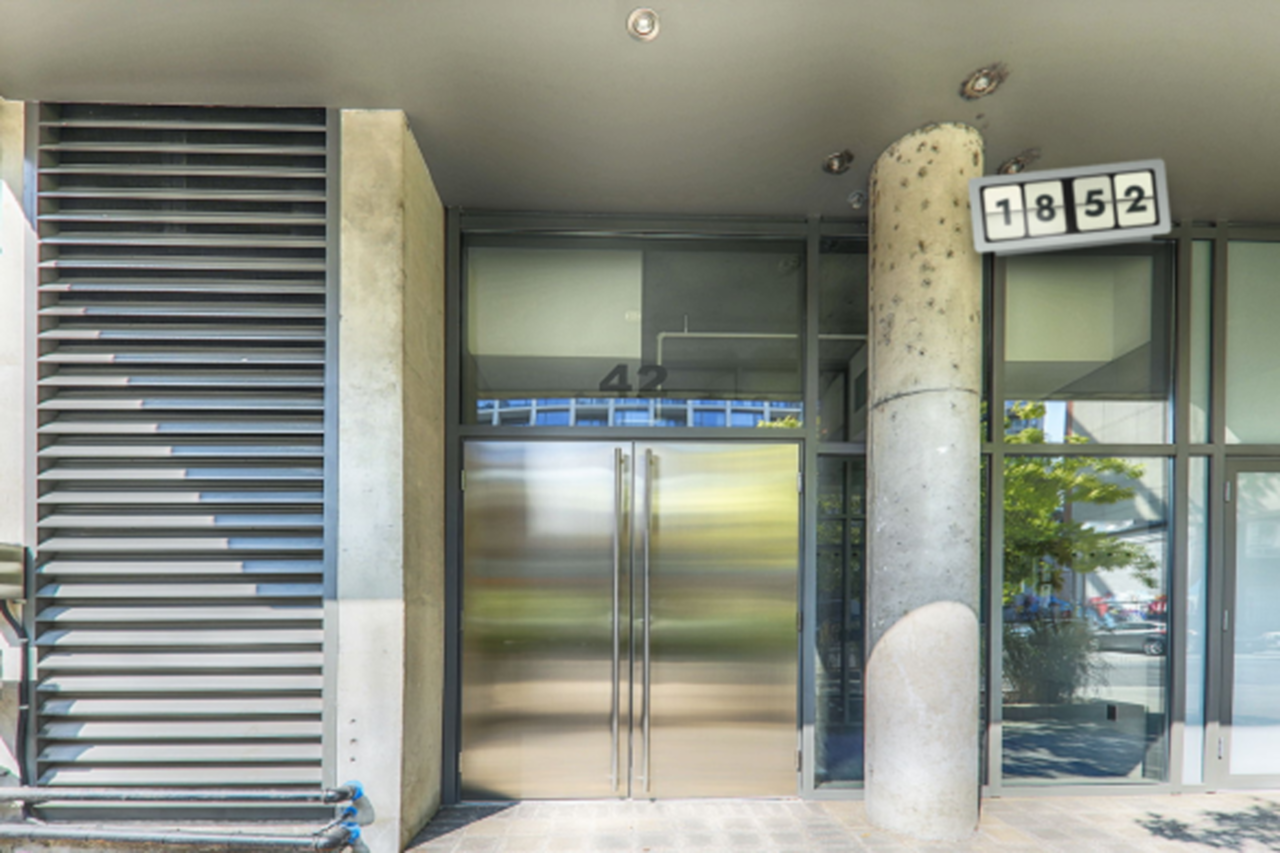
{"hour": 18, "minute": 52}
